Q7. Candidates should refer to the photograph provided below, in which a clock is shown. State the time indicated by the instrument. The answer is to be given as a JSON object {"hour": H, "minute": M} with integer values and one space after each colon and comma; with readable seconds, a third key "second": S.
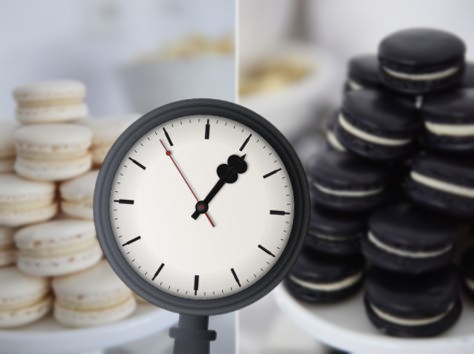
{"hour": 1, "minute": 5, "second": 54}
